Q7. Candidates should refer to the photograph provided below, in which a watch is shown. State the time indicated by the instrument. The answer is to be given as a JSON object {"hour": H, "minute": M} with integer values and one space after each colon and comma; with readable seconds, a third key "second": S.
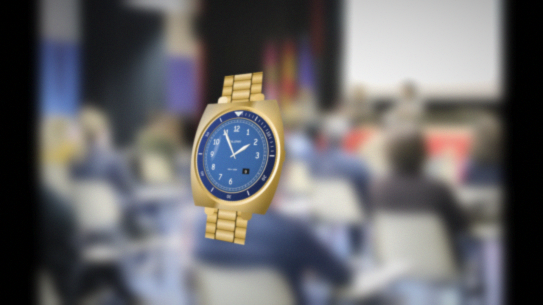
{"hour": 1, "minute": 55}
